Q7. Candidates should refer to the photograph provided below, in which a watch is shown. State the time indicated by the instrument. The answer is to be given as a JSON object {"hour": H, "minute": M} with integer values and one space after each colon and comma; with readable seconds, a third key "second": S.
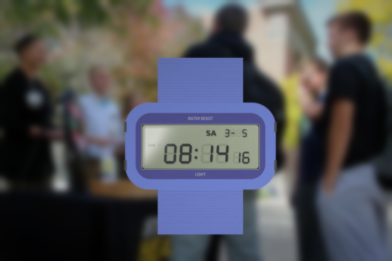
{"hour": 8, "minute": 14, "second": 16}
